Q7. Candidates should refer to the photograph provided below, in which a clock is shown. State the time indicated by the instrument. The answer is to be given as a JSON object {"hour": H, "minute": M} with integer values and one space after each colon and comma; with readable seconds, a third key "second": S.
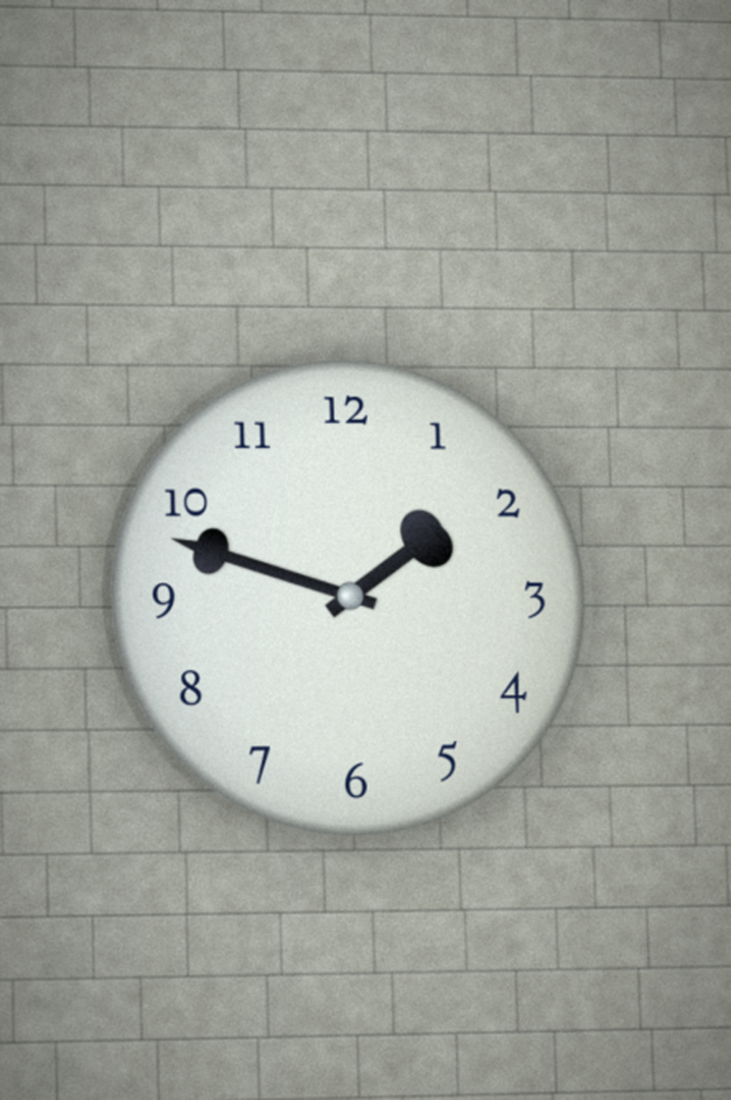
{"hour": 1, "minute": 48}
